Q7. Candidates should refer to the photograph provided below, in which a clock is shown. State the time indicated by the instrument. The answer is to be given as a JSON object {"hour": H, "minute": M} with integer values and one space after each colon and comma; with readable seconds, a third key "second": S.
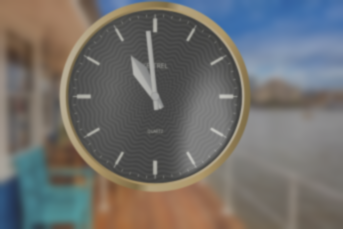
{"hour": 10, "minute": 59}
